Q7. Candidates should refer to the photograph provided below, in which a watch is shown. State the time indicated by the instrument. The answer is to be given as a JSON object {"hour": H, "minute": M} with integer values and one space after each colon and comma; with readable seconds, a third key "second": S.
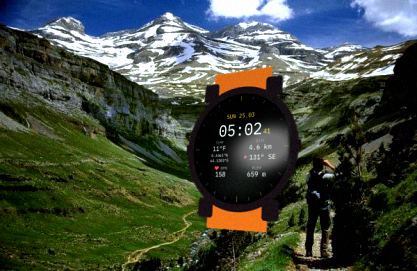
{"hour": 5, "minute": 2}
